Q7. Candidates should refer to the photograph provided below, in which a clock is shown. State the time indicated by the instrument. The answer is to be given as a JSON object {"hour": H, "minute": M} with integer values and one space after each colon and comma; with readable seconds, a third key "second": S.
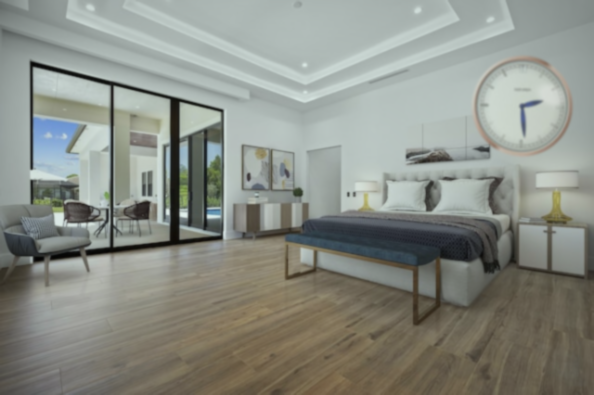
{"hour": 2, "minute": 29}
